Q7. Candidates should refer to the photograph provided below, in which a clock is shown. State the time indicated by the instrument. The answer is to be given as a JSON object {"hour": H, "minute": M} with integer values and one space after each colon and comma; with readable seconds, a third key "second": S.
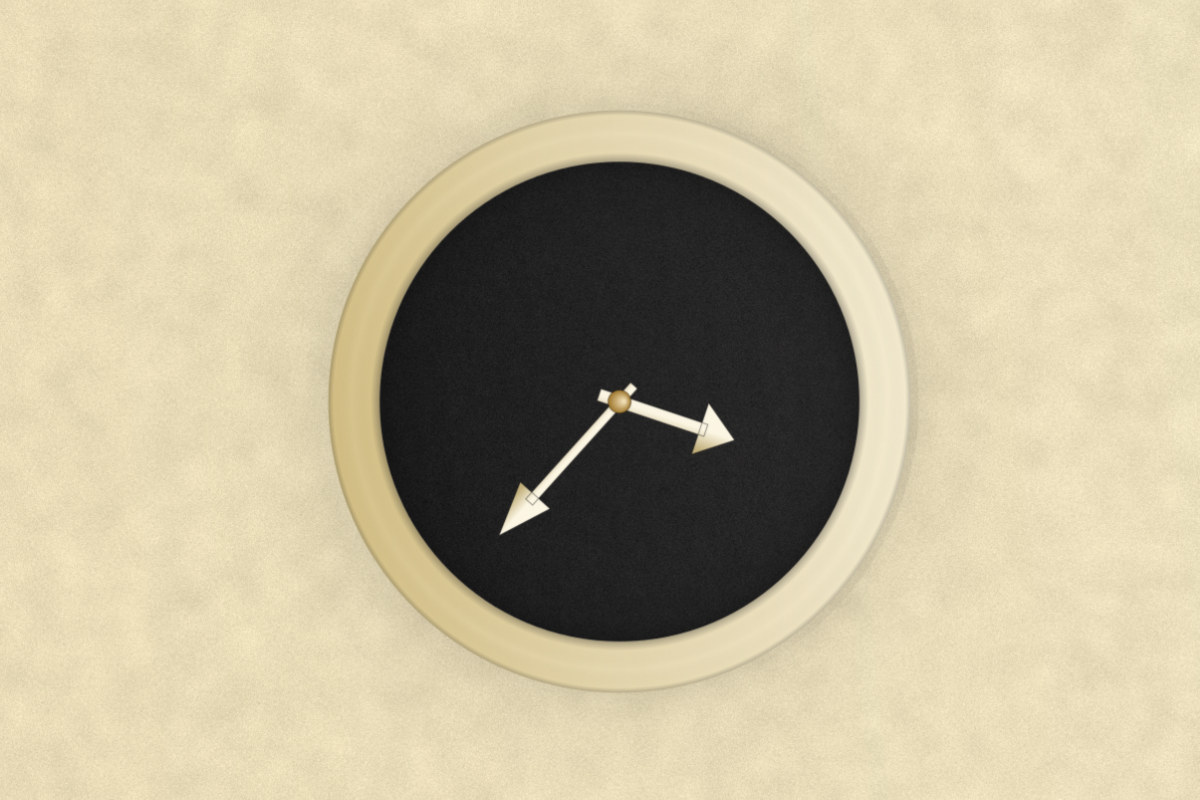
{"hour": 3, "minute": 37}
